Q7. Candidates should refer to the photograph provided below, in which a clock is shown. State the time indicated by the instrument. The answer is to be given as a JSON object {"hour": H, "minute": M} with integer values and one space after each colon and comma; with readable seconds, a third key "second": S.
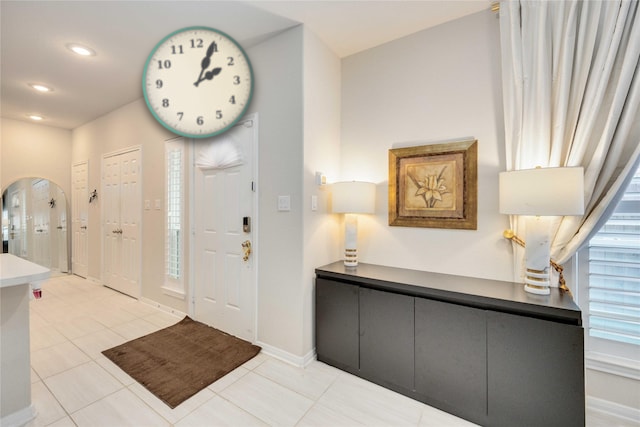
{"hour": 2, "minute": 4}
